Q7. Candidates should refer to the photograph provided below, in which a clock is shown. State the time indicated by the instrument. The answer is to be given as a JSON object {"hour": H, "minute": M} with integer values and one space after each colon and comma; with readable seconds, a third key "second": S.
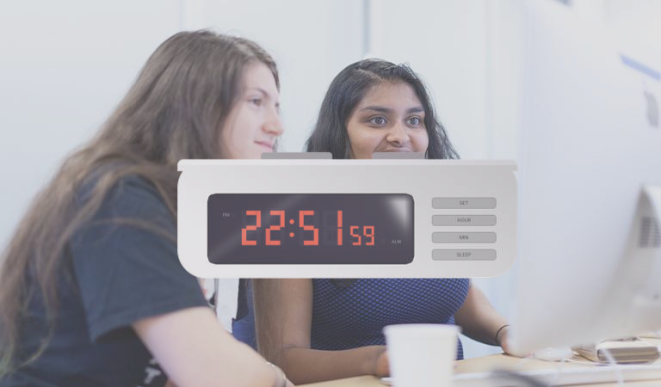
{"hour": 22, "minute": 51, "second": 59}
